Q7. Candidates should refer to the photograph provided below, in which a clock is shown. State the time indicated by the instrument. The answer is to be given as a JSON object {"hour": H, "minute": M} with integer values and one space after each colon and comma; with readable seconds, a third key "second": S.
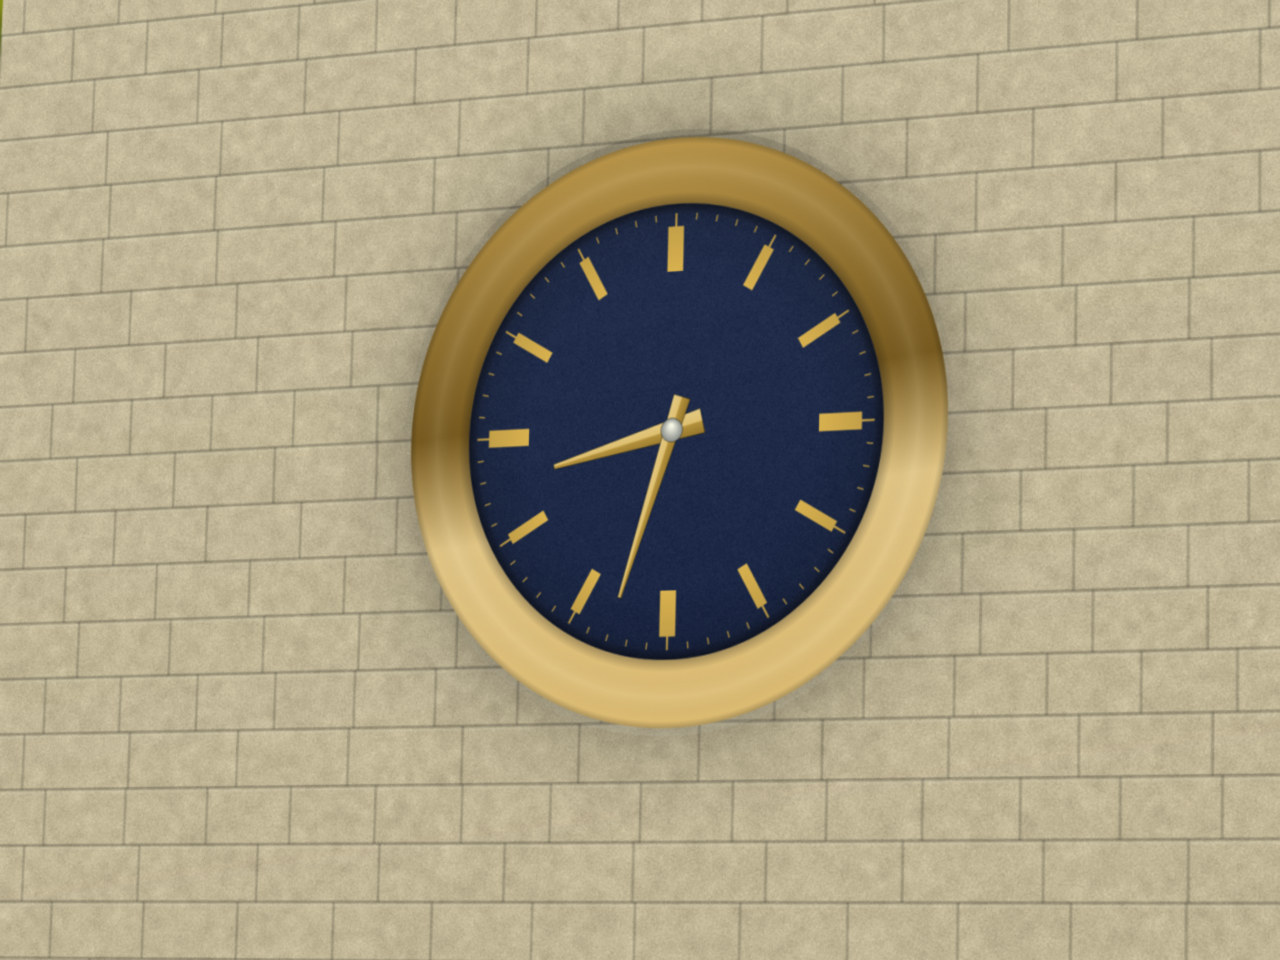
{"hour": 8, "minute": 33}
